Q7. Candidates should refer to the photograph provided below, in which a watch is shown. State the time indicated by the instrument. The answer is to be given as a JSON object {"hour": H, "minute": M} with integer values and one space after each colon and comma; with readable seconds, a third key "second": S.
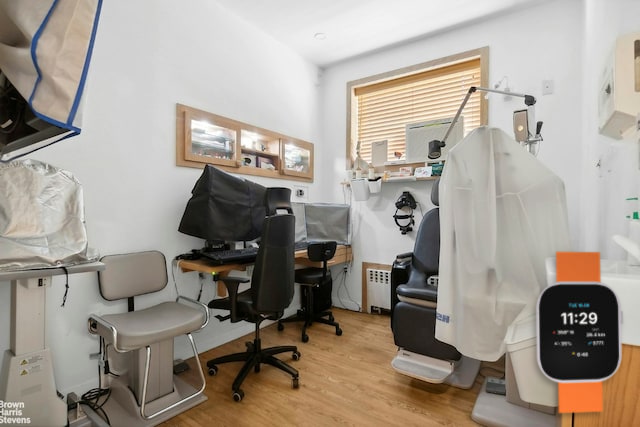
{"hour": 11, "minute": 29}
